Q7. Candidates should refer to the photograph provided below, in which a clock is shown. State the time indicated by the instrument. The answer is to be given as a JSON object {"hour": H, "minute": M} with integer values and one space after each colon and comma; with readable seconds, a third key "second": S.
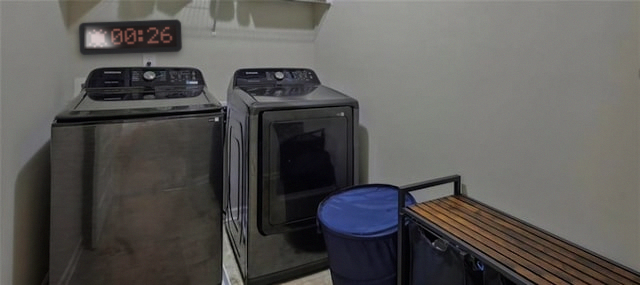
{"hour": 0, "minute": 26}
